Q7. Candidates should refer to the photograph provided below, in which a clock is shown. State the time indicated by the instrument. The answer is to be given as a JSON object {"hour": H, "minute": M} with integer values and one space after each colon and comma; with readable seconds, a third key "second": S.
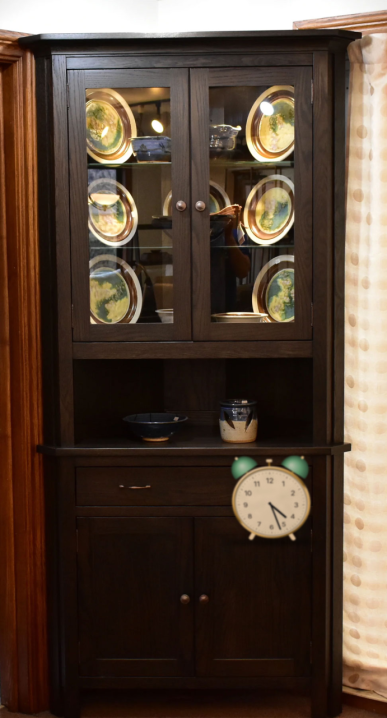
{"hour": 4, "minute": 27}
